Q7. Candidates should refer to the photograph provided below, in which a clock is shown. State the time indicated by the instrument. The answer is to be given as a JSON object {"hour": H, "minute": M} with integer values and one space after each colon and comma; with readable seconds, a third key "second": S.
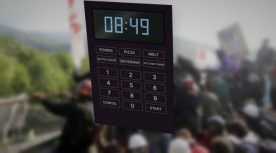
{"hour": 8, "minute": 49}
